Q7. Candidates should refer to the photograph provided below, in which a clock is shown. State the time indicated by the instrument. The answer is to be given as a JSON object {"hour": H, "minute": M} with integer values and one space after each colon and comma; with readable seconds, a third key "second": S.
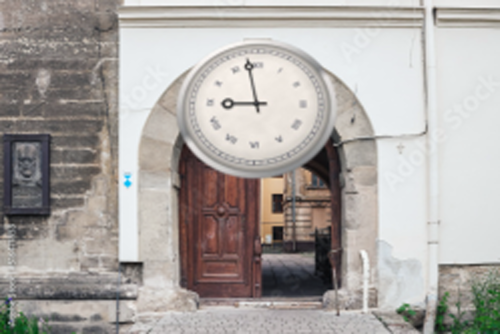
{"hour": 8, "minute": 58}
